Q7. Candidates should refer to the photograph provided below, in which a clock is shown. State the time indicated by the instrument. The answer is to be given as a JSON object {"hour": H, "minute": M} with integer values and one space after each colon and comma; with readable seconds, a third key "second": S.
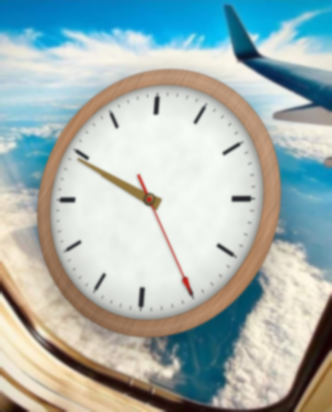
{"hour": 9, "minute": 49, "second": 25}
